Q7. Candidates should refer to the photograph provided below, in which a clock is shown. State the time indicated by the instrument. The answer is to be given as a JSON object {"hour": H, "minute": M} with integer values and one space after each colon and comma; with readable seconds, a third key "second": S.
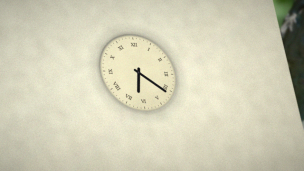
{"hour": 6, "minute": 21}
